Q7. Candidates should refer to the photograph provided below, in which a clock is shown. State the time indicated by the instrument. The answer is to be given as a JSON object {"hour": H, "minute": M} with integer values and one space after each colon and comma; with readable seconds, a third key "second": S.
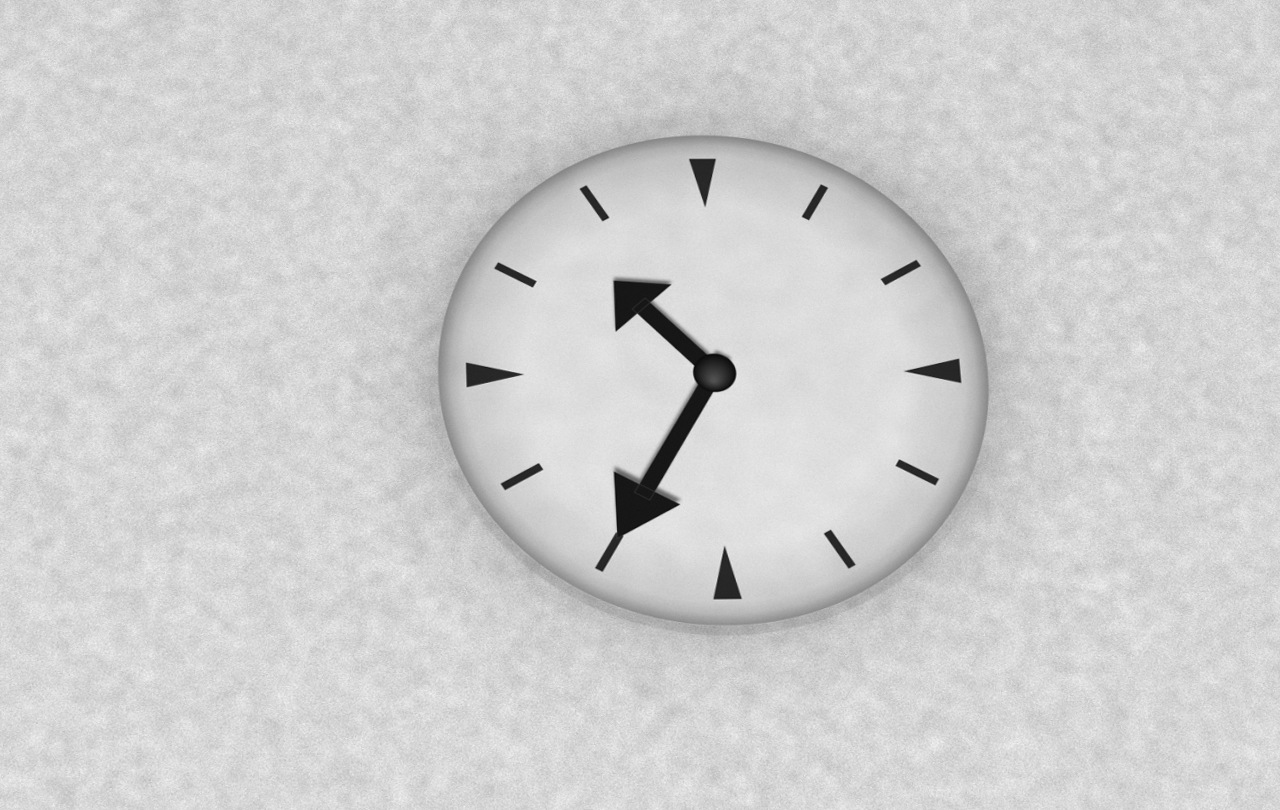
{"hour": 10, "minute": 35}
